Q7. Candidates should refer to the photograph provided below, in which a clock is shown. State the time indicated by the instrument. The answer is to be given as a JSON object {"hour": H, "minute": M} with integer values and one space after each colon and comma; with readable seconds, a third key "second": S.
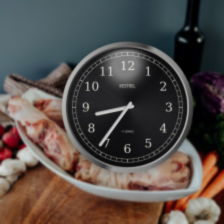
{"hour": 8, "minute": 36}
